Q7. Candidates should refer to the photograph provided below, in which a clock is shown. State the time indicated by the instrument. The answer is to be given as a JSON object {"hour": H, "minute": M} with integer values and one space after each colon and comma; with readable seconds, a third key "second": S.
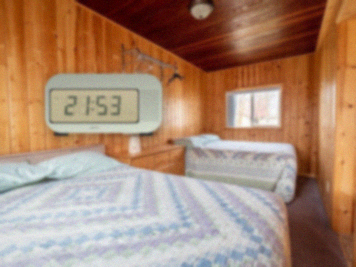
{"hour": 21, "minute": 53}
